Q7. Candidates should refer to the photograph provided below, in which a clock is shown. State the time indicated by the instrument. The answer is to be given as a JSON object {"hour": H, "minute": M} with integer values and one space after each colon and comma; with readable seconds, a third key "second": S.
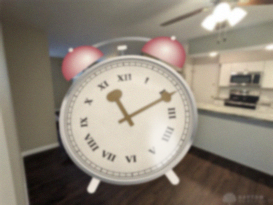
{"hour": 11, "minute": 11}
